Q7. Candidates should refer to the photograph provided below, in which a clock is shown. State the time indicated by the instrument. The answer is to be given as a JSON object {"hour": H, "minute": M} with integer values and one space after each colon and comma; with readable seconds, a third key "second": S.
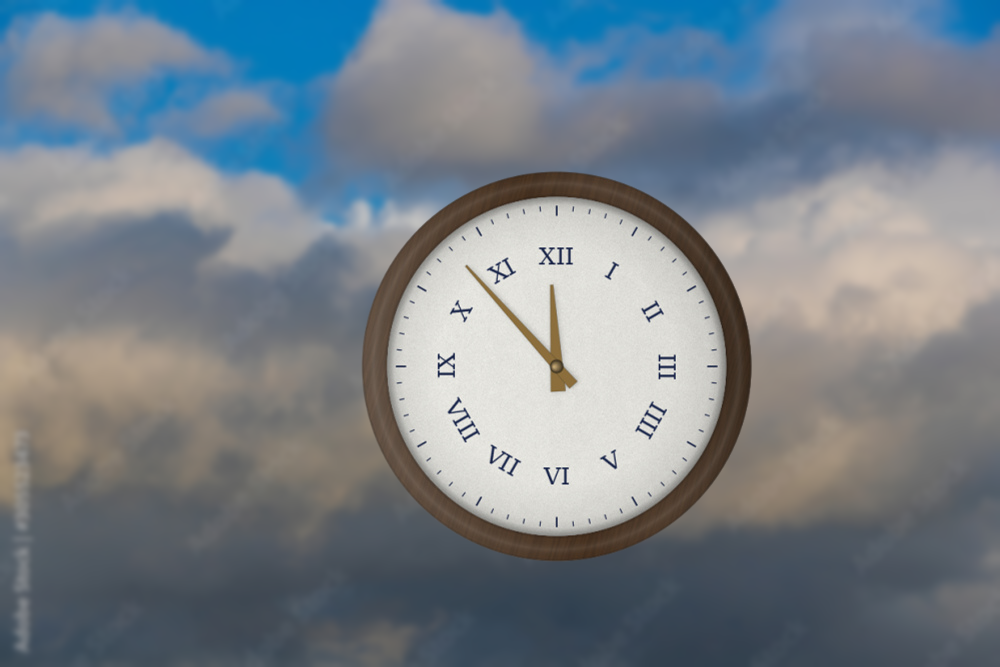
{"hour": 11, "minute": 53}
